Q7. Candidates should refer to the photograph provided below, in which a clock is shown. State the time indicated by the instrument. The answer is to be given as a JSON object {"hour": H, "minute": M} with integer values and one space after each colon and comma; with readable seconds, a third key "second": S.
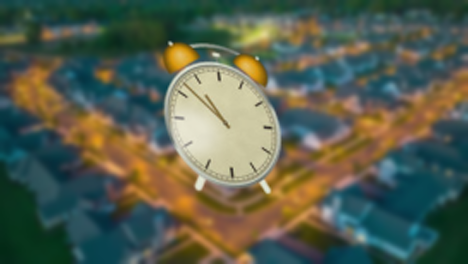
{"hour": 10, "minute": 52}
